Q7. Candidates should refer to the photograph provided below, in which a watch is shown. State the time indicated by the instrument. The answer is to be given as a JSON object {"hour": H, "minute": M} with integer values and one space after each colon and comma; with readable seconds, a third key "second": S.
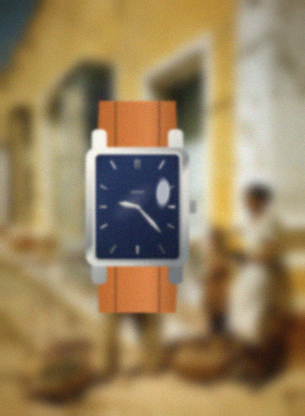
{"hour": 9, "minute": 23}
